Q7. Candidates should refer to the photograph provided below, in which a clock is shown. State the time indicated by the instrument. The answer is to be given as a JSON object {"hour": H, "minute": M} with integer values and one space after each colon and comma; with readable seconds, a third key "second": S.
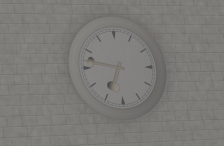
{"hour": 6, "minute": 47}
